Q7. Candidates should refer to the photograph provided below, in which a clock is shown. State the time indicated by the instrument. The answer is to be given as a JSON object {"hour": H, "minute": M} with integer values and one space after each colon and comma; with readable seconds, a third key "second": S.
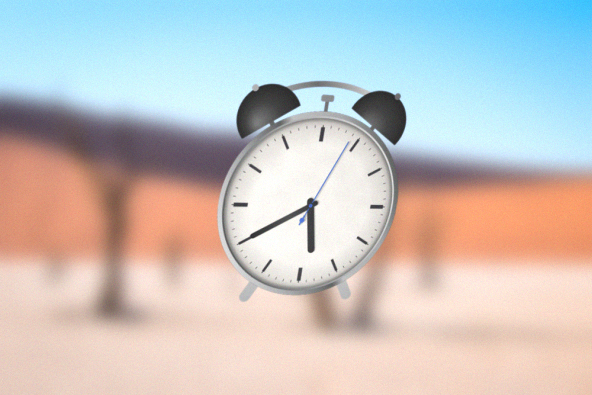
{"hour": 5, "minute": 40, "second": 4}
